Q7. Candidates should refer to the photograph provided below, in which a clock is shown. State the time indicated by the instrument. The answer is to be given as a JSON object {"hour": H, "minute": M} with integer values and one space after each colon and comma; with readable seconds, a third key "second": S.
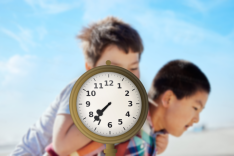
{"hour": 7, "minute": 37}
